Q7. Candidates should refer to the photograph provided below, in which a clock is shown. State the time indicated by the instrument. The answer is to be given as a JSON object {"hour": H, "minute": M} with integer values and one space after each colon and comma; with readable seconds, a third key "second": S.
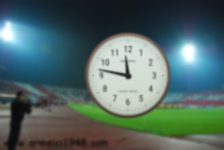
{"hour": 11, "minute": 47}
